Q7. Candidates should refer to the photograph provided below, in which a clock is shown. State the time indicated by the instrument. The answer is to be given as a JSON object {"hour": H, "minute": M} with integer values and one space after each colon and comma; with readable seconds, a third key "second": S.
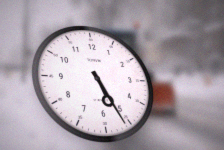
{"hour": 5, "minute": 26}
